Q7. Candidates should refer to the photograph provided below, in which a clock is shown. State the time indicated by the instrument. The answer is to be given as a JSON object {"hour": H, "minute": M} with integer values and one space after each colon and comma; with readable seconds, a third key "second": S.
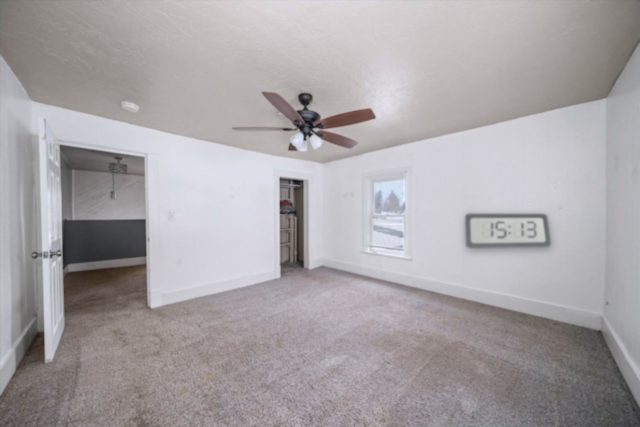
{"hour": 15, "minute": 13}
